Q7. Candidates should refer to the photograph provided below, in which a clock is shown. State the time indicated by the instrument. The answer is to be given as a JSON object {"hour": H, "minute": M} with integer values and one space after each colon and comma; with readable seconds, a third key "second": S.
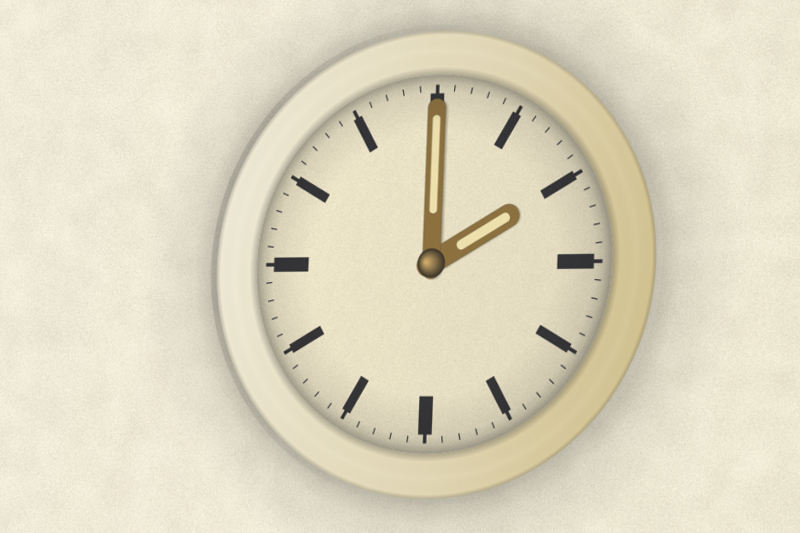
{"hour": 2, "minute": 0}
